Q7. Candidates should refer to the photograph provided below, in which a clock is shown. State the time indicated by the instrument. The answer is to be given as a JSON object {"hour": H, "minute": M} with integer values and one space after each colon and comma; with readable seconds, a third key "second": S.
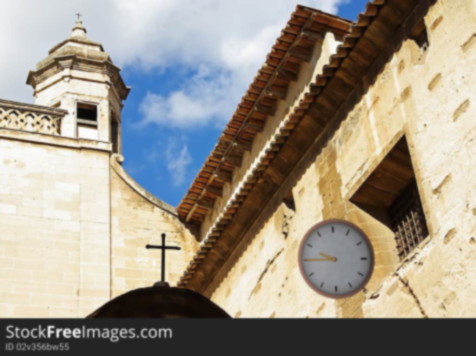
{"hour": 9, "minute": 45}
